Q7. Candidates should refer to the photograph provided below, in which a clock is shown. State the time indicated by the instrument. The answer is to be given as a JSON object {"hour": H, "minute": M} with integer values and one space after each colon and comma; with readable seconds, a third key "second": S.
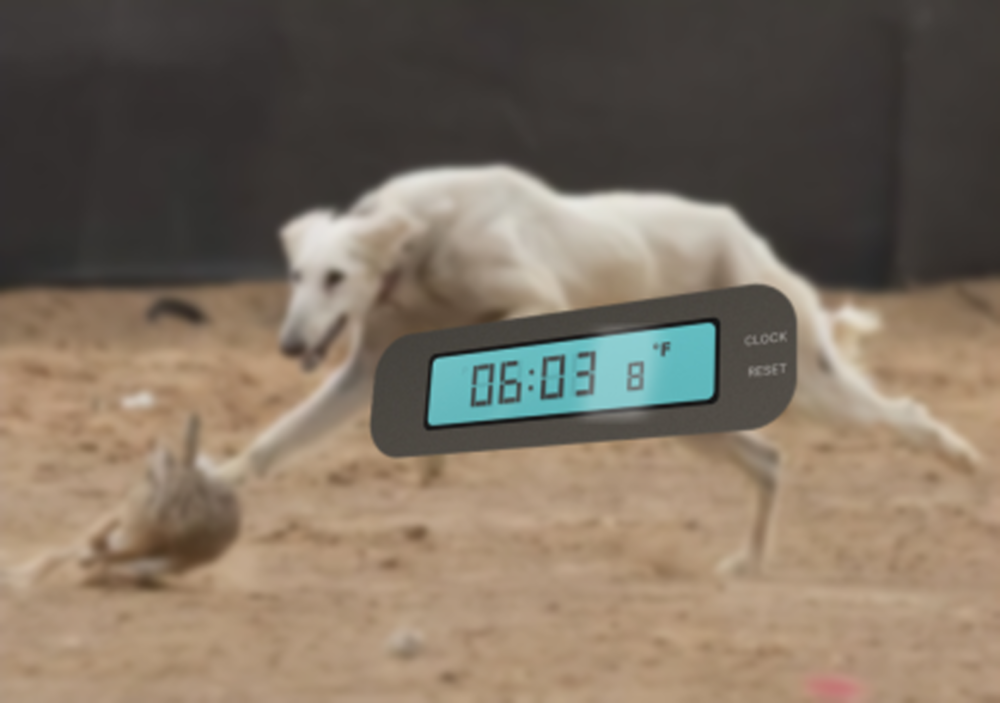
{"hour": 6, "minute": 3}
